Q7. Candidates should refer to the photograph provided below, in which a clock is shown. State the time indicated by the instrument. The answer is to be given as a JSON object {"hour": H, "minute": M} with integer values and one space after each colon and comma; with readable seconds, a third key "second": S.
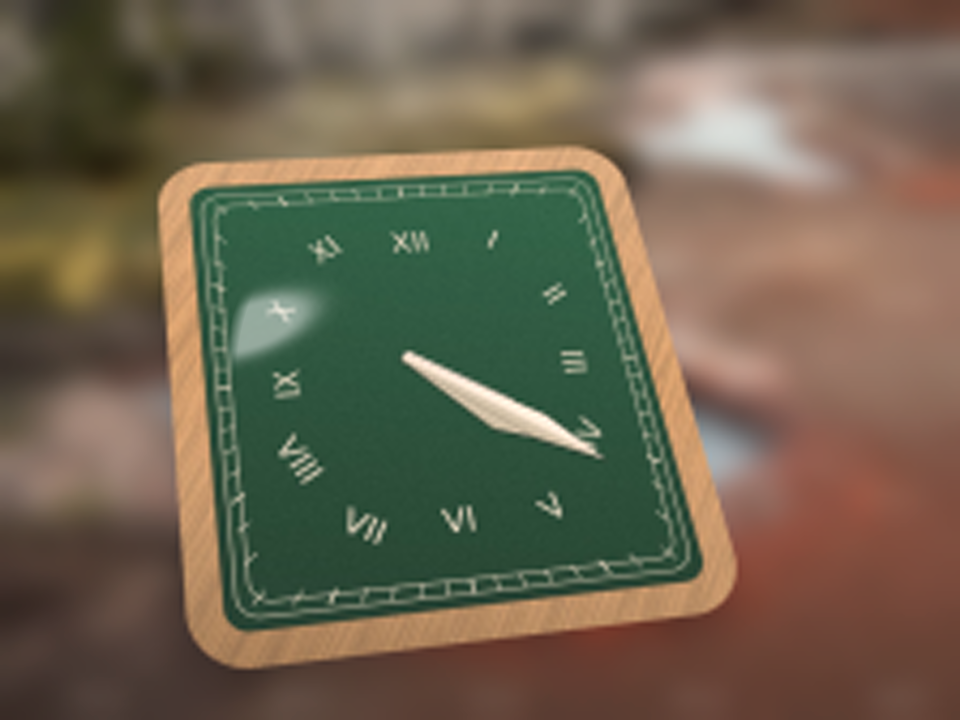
{"hour": 4, "minute": 21}
